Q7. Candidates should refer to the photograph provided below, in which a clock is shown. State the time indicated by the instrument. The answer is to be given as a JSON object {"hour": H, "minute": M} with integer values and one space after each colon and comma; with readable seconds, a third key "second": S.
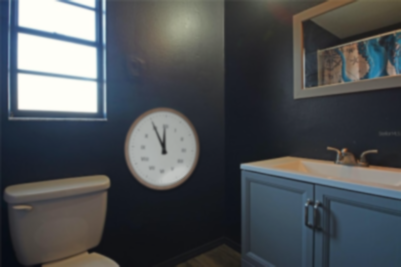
{"hour": 11, "minute": 55}
